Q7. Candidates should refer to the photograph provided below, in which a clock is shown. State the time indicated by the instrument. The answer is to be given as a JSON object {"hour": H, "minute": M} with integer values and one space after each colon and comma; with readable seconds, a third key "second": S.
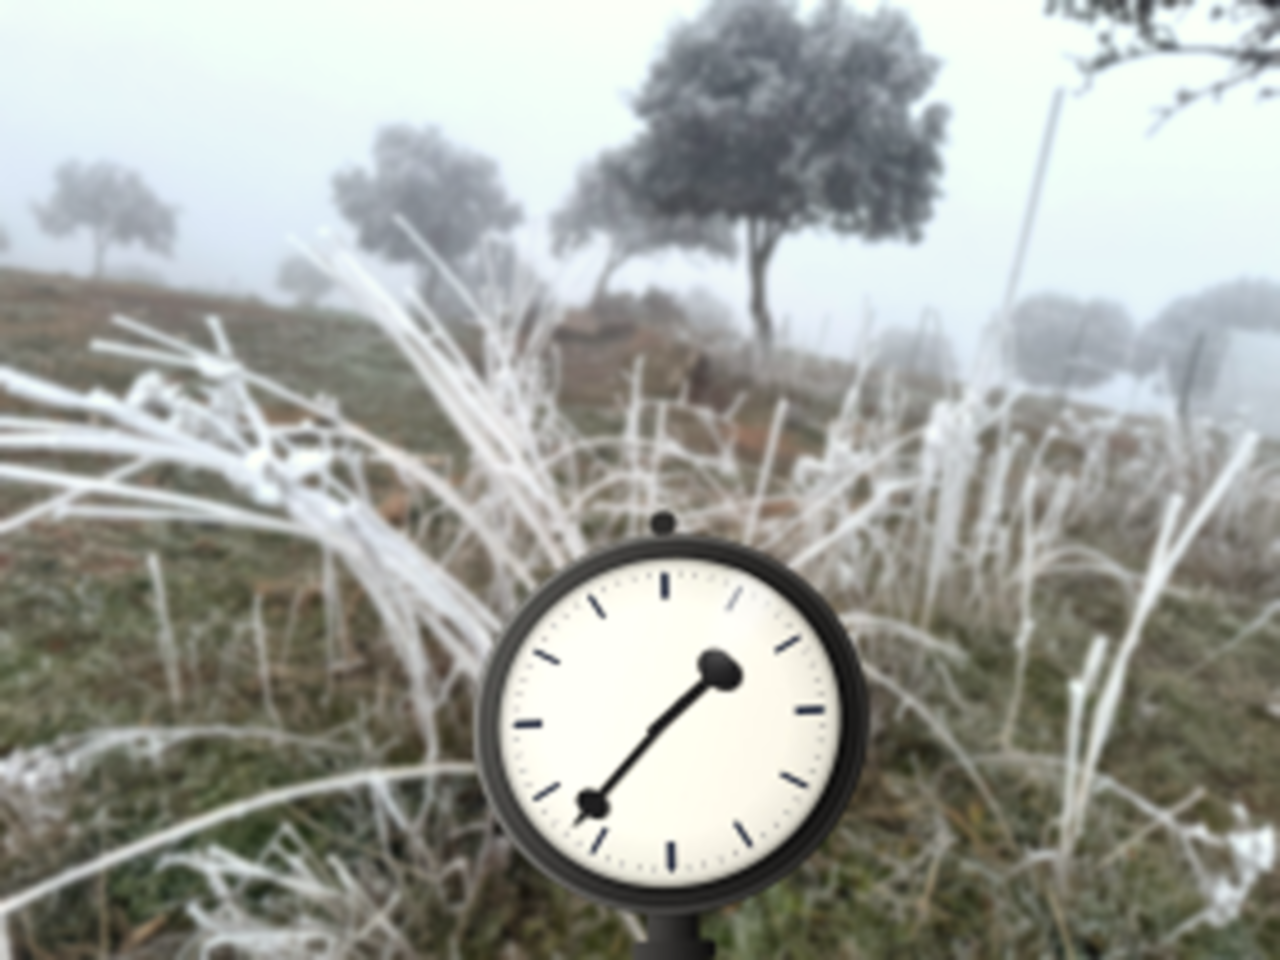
{"hour": 1, "minute": 37}
